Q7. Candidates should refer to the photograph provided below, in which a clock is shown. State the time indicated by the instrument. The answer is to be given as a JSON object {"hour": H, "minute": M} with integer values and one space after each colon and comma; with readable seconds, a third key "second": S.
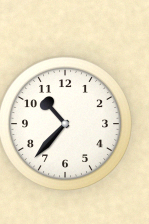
{"hour": 10, "minute": 37}
